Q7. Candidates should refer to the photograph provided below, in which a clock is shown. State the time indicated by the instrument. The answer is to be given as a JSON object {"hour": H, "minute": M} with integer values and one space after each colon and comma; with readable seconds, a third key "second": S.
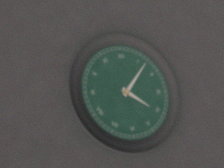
{"hour": 4, "minute": 7}
